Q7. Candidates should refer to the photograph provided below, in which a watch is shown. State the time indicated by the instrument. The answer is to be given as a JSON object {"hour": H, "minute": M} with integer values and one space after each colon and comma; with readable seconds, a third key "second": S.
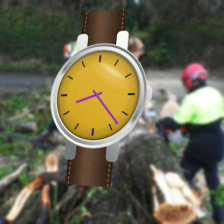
{"hour": 8, "minute": 23}
